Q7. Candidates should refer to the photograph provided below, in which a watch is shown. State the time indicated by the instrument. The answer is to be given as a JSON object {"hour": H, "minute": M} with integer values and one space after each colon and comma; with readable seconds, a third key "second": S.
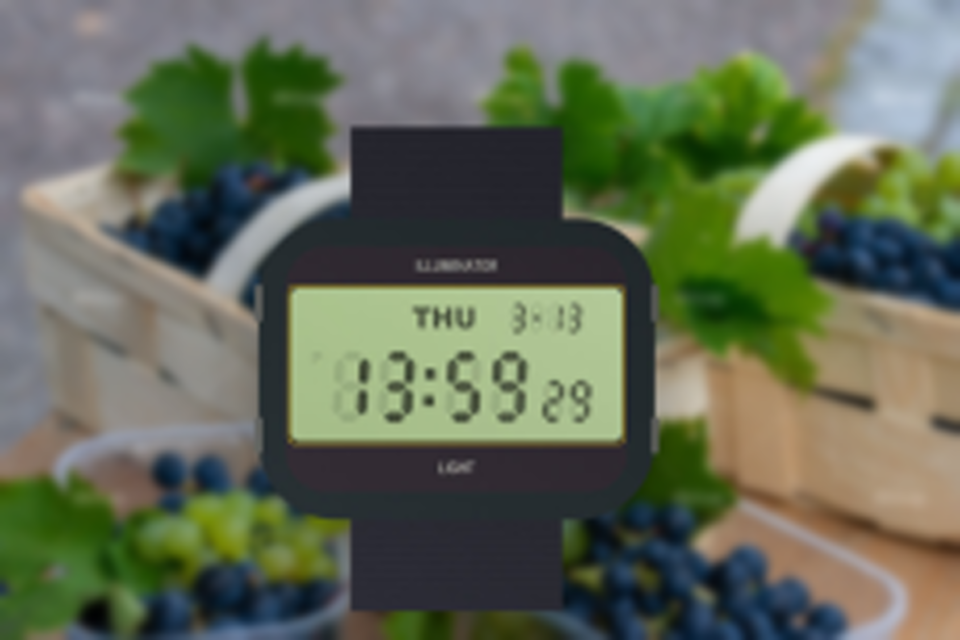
{"hour": 13, "minute": 59, "second": 29}
